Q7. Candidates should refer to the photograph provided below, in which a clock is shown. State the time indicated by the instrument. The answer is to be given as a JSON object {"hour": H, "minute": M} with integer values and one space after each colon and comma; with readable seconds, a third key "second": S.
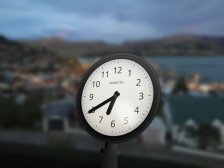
{"hour": 6, "minute": 40}
